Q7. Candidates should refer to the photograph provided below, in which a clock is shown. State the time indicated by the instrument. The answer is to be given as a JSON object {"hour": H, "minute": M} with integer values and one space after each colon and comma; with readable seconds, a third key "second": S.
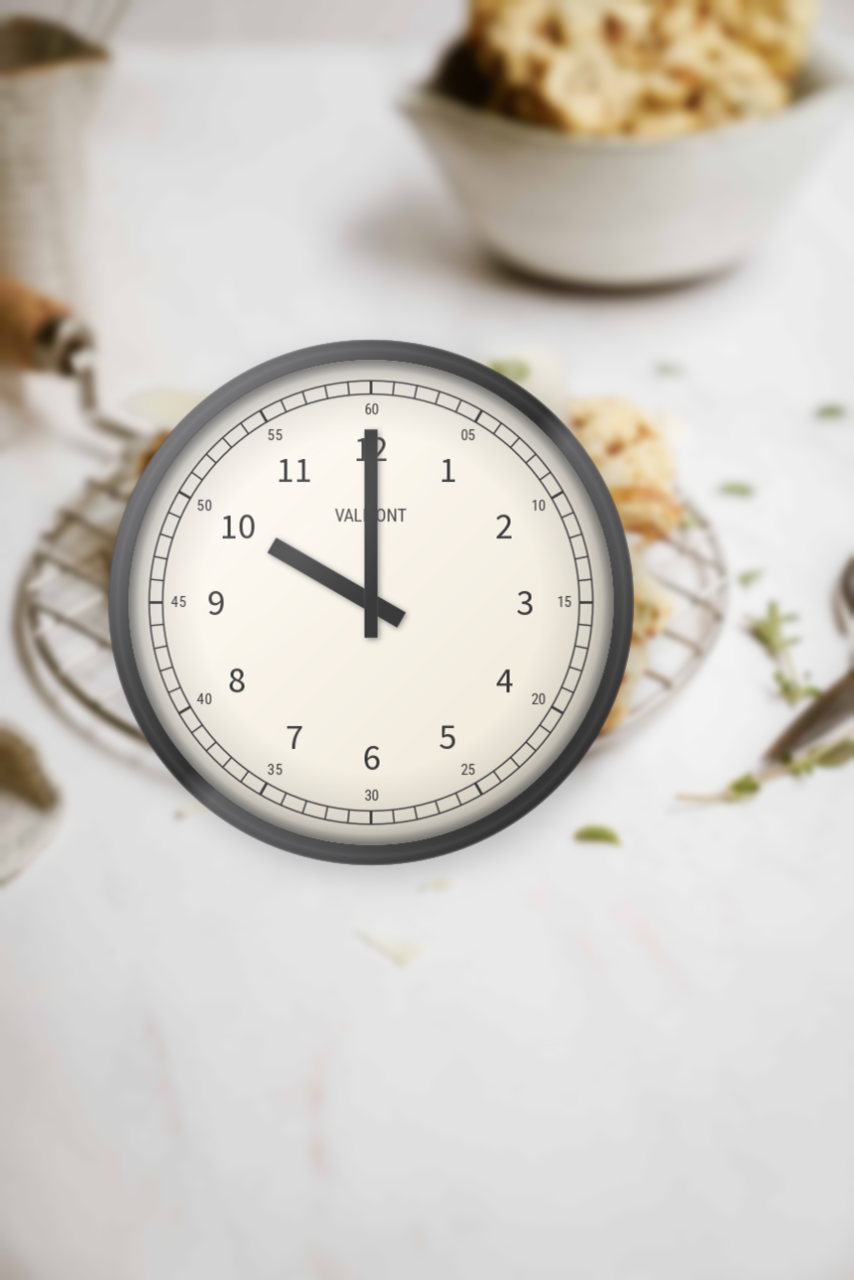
{"hour": 10, "minute": 0}
